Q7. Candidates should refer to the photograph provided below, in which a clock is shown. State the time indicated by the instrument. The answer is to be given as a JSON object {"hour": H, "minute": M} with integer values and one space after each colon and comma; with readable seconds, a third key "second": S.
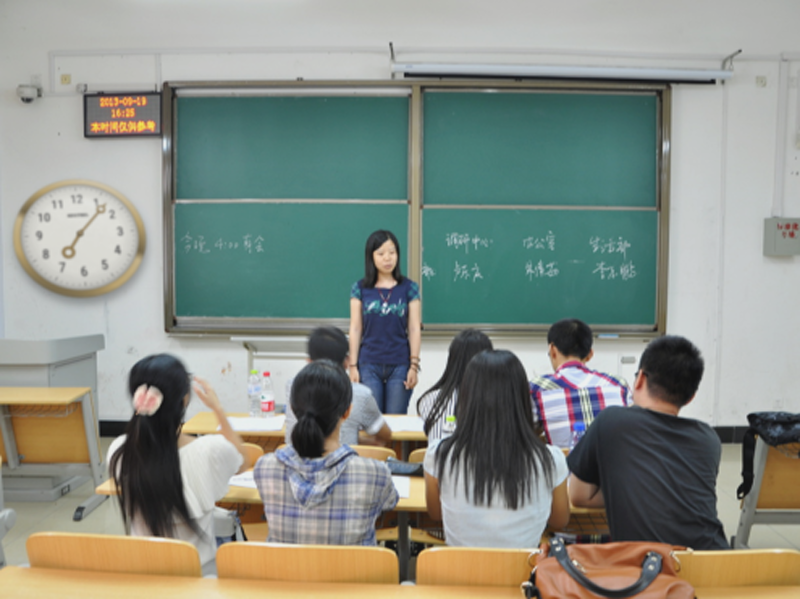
{"hour": 7, "minute": 7}
